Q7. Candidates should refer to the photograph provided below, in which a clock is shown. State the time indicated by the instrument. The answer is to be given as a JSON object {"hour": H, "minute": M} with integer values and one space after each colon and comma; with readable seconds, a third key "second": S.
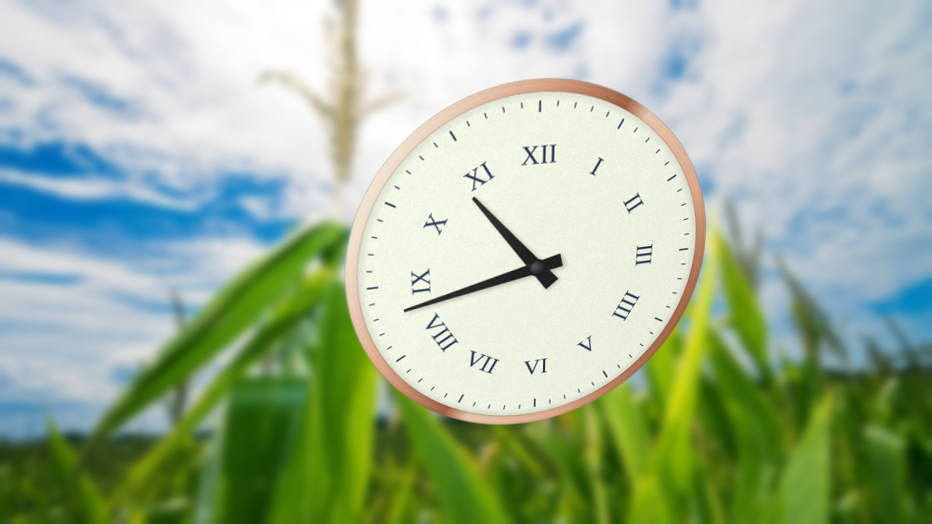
{"hour": 10, "minute": 43}
